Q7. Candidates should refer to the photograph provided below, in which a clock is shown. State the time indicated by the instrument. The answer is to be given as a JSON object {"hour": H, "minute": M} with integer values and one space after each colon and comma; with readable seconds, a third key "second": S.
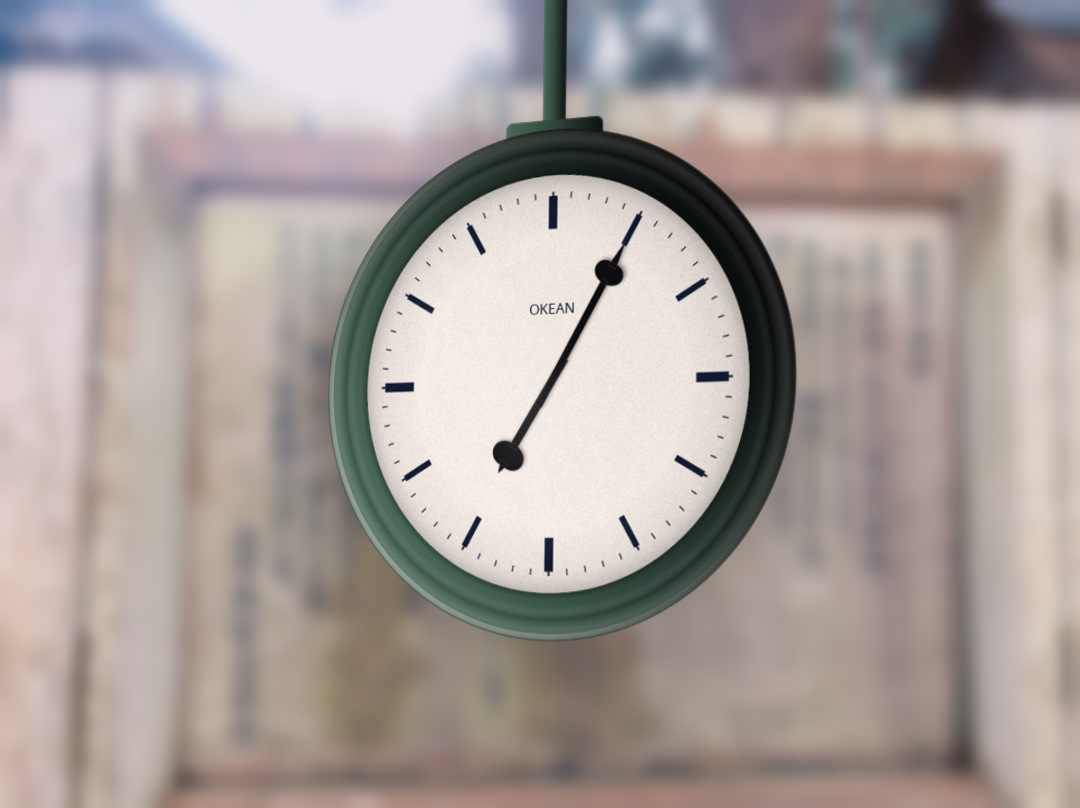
{"hour": 7, "minute": 5}
